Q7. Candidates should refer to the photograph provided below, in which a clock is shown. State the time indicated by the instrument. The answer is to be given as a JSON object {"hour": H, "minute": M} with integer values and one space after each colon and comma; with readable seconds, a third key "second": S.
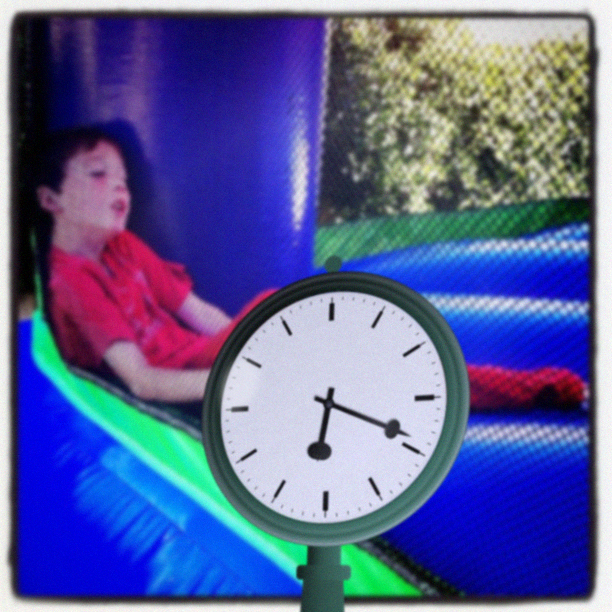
{"hour": 6, "minute": 19}
